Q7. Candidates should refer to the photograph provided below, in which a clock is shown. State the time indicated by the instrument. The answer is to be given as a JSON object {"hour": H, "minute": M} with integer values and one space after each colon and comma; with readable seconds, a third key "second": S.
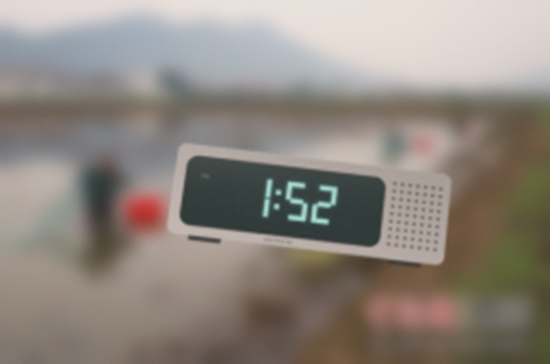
{"hour": 1, "minute": 52}
